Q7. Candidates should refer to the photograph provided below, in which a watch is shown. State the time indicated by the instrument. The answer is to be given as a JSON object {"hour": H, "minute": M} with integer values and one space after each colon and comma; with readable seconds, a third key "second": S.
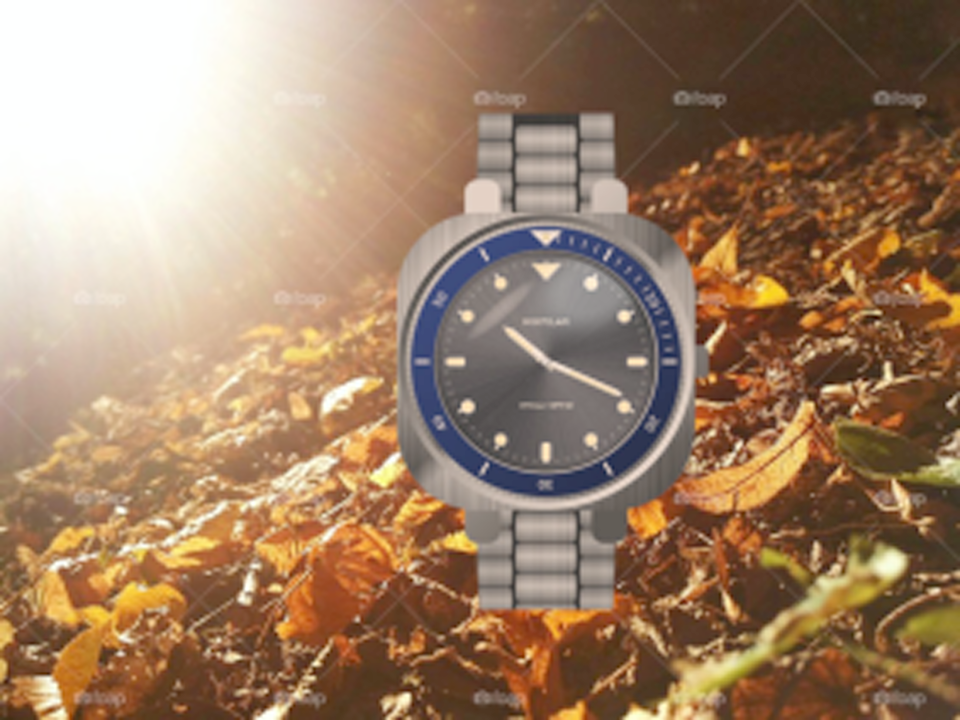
{"hour": 10, "minute": 19}
